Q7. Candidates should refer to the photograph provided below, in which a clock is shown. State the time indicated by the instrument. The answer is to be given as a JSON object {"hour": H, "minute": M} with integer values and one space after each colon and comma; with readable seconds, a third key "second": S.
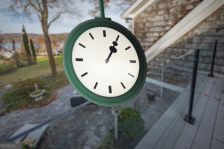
{"hour": 1, "minute": 5}
